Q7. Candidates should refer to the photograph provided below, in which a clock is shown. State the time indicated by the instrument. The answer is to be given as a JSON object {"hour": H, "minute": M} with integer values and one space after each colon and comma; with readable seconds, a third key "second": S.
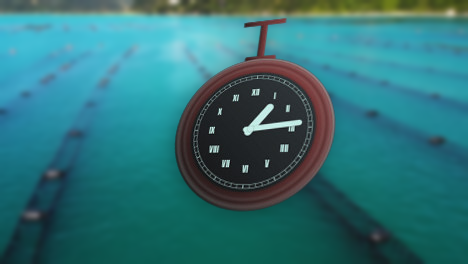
{"hour": 1, "minute": 14}
